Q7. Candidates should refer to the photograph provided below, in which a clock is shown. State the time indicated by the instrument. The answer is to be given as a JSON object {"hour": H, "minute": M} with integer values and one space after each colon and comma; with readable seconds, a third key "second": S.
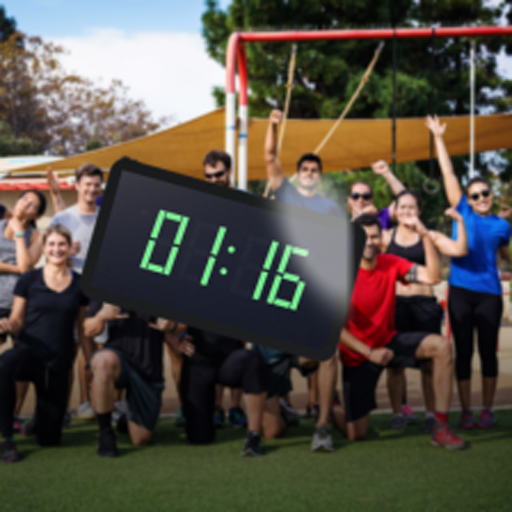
{"hour": 1, "minute": 16}
